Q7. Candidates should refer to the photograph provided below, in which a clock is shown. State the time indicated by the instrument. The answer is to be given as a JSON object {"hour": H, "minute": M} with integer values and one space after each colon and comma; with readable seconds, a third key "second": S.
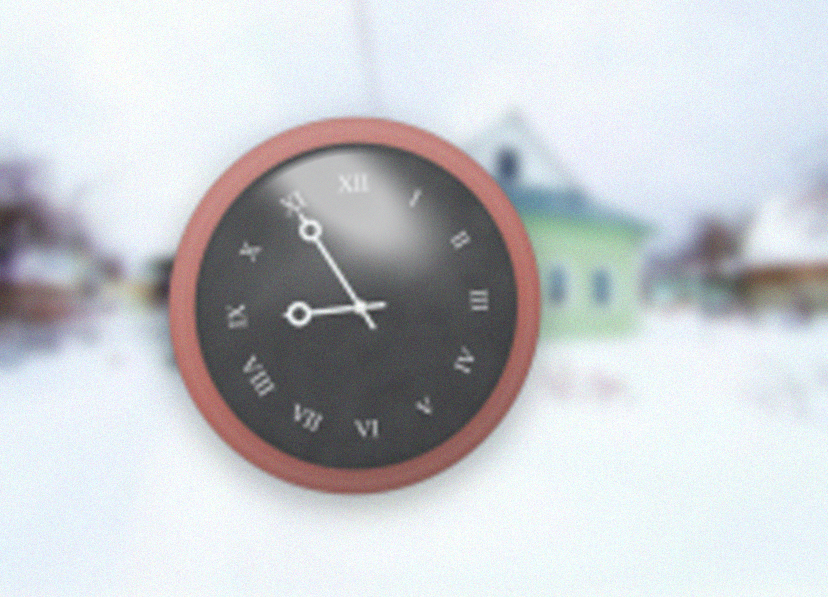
{"hour": 8, "minute": 55}
